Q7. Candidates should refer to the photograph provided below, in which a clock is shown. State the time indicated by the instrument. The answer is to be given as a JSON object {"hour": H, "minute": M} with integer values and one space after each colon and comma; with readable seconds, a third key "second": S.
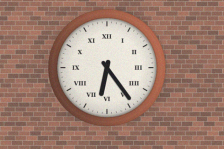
{"hour": 6, "minute": 24}
